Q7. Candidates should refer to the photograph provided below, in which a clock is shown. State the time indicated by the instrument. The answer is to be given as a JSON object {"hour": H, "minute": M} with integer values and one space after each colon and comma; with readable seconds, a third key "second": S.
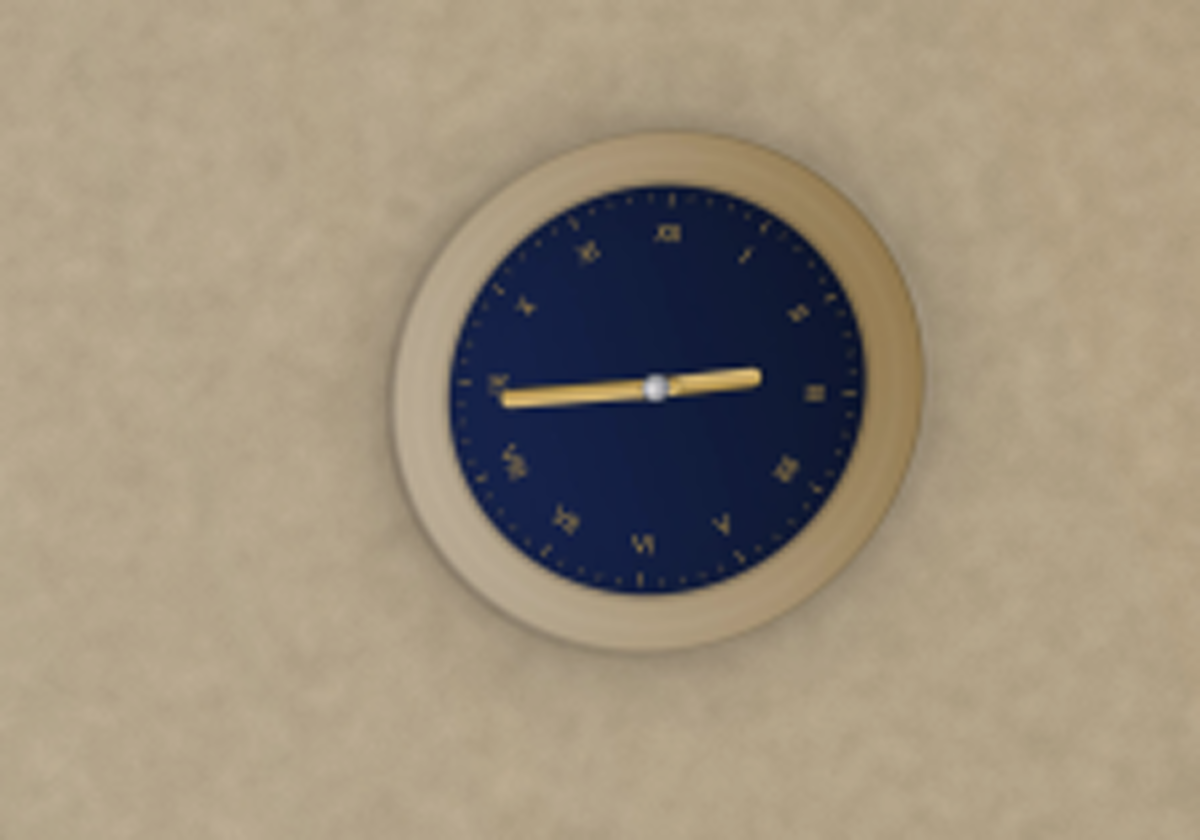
{"hour": 2, "minute": 44}
